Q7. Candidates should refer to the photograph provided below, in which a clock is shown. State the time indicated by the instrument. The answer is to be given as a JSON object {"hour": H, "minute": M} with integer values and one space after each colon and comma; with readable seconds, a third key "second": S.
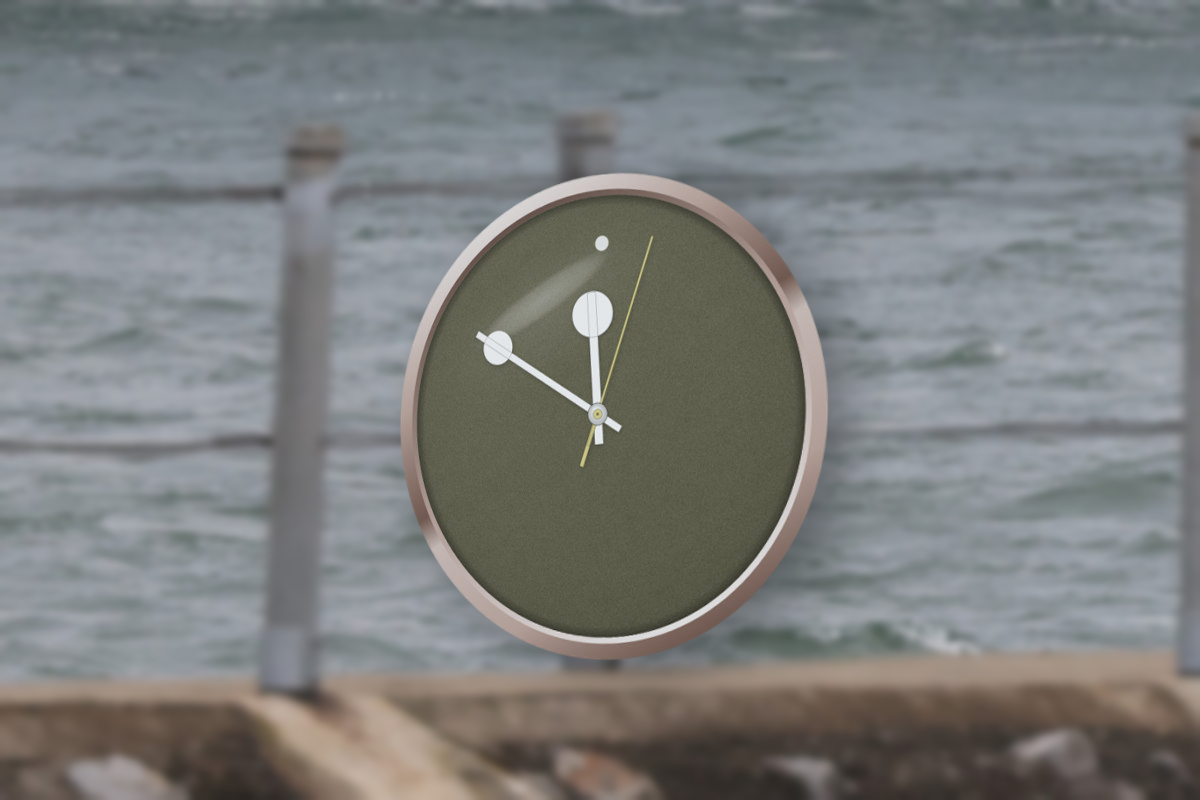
{"hour": 11, "minute": 50, "second": 3}
